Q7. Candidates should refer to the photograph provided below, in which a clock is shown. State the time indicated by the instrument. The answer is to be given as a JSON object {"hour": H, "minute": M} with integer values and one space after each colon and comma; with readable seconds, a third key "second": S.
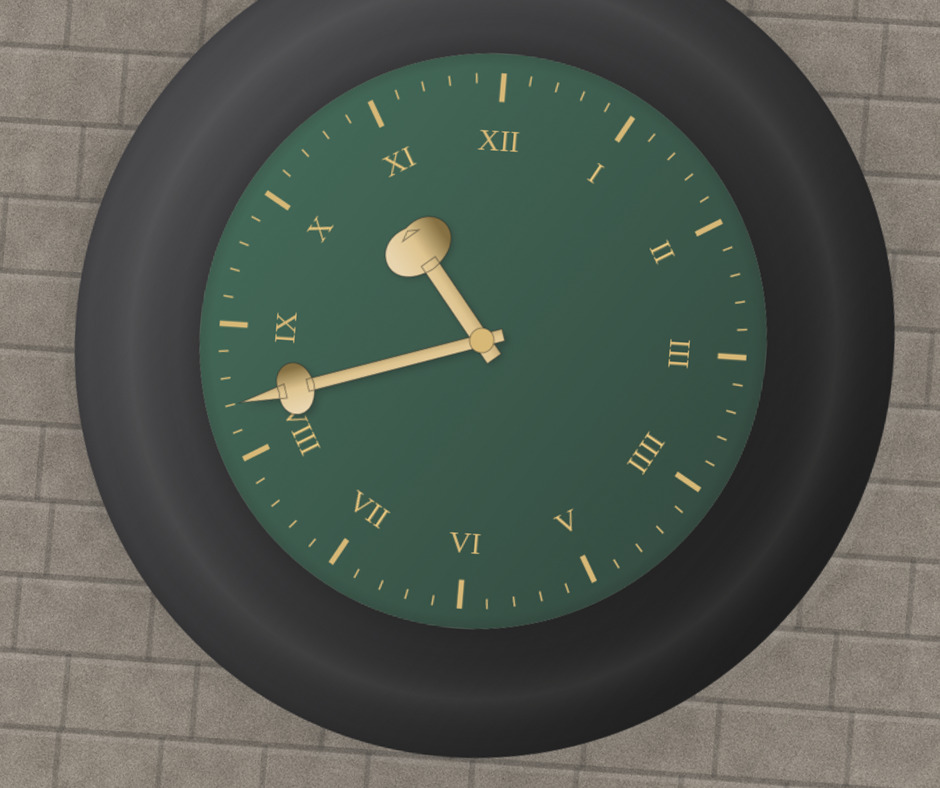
{"hour": 10, "minute": 42}
